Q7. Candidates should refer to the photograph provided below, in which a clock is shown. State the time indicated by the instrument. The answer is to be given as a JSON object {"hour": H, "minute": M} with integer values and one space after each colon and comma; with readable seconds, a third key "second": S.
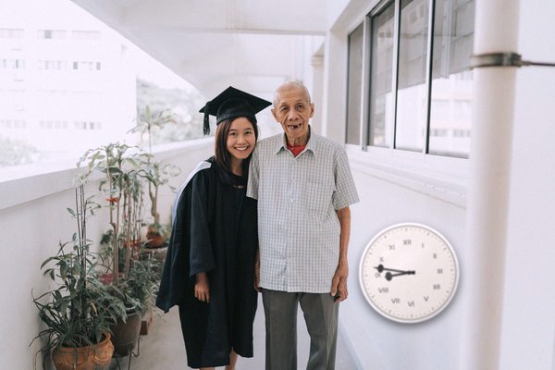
{"hour": 8, "minute": 47}
